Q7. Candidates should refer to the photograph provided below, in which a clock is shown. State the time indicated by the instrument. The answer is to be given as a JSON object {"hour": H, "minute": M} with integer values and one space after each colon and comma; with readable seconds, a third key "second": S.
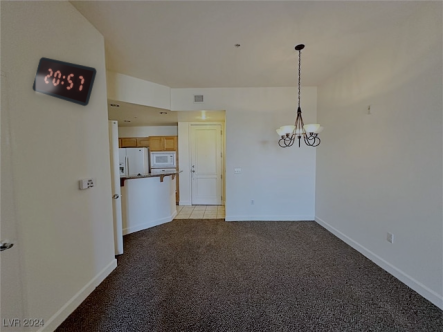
{"hour": 20, "minute": 57}
